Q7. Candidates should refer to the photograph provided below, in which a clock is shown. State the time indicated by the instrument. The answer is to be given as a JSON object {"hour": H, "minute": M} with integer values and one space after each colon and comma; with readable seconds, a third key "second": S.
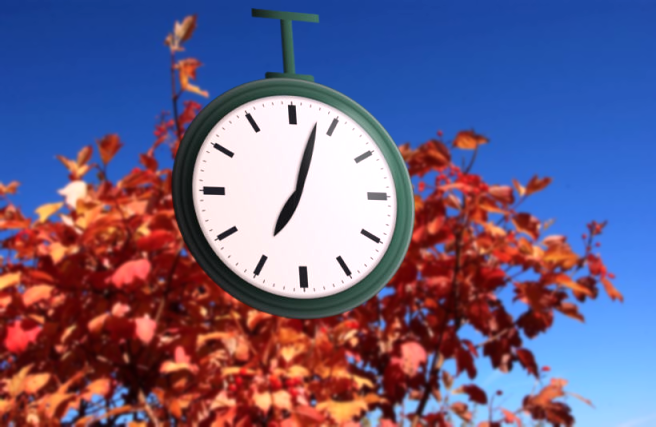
{"hour": 7, "minute": 3}
